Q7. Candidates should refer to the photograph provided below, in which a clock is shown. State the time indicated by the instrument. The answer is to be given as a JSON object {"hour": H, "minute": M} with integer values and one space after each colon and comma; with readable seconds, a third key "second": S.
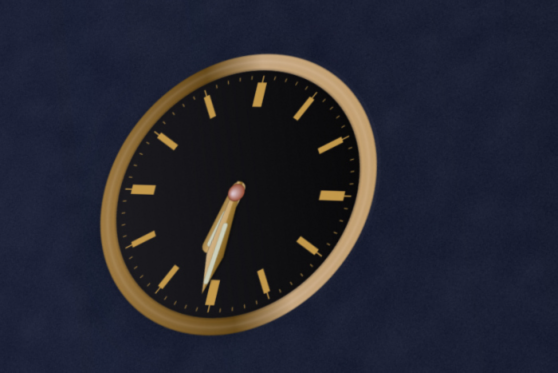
{"hour": 6, "minute": 31}
